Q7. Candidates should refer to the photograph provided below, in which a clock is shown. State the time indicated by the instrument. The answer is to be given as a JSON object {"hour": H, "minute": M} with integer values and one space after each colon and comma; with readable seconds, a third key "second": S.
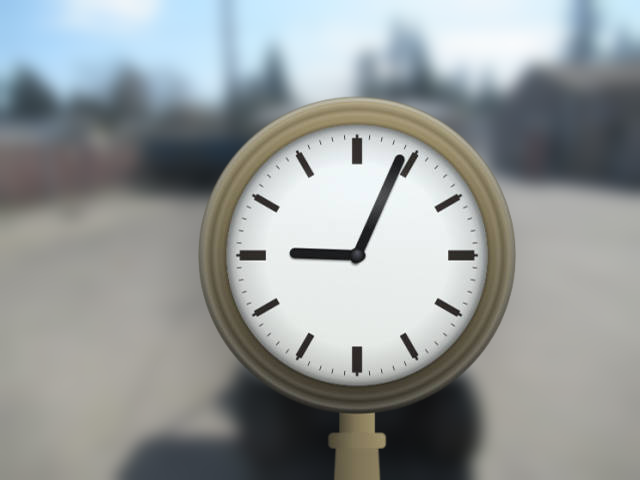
{"hour": 9, "minute": 4}
